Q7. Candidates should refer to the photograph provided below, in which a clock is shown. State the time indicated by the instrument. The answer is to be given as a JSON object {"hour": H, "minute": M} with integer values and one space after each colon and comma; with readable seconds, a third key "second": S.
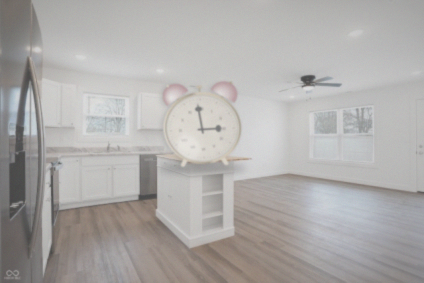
{"hour": 2, "minute": 59}
